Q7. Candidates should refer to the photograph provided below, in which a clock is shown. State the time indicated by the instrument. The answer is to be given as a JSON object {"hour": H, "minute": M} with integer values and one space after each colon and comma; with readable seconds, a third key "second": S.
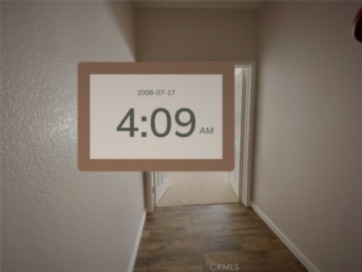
{"hour": 4, "minute": 9}
